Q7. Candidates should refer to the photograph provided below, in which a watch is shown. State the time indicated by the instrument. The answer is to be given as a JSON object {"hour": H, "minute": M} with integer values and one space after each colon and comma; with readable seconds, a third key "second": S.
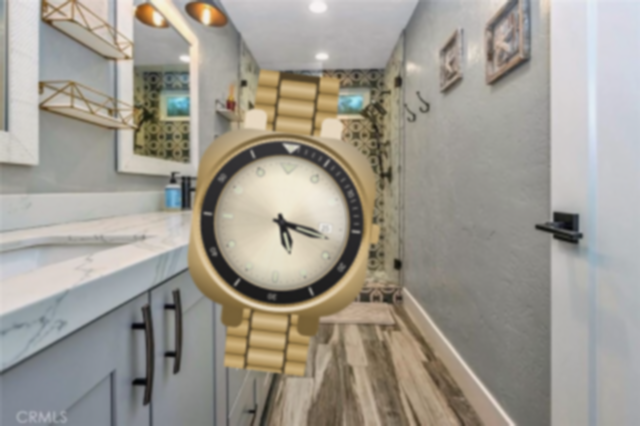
{"hour": 5, "minute": 17}
